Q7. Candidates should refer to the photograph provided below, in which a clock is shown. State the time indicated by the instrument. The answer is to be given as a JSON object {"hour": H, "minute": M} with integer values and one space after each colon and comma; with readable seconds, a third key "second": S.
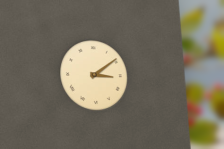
{"hour": 3, "minute": 9}
